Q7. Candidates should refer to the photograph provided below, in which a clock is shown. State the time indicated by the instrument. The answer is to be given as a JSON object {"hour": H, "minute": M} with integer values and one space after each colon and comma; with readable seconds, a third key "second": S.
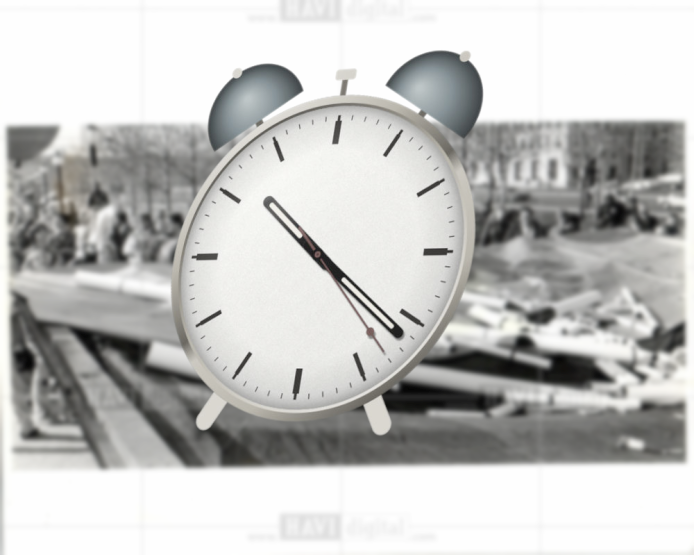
{"hour": 10, "minute": 21, "second": 23}
